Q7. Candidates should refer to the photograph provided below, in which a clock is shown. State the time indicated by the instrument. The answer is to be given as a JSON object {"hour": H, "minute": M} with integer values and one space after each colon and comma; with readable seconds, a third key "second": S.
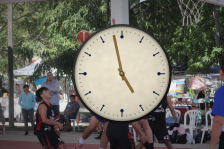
{"hour": 4, "minute": 58}
